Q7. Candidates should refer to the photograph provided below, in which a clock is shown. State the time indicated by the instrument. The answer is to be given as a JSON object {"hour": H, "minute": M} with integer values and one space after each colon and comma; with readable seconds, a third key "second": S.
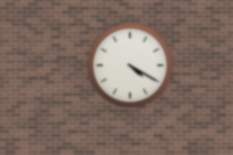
{"hour": 4, "minute": 20}
